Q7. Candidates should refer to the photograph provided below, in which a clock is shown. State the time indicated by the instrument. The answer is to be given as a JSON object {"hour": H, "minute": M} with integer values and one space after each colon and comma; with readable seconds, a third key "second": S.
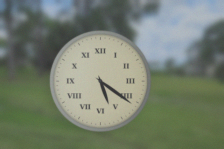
{"hour": 5, "minute": 21}
